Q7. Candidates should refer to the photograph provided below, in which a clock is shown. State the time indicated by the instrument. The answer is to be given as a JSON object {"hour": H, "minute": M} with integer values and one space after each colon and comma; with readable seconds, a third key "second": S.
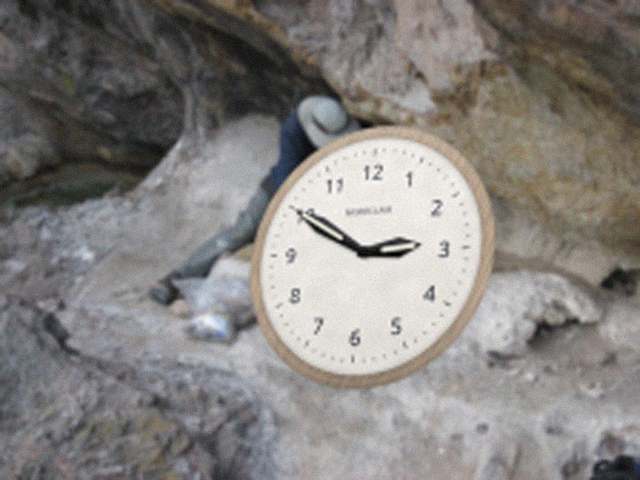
{"hour": 2, "minute": 50}
